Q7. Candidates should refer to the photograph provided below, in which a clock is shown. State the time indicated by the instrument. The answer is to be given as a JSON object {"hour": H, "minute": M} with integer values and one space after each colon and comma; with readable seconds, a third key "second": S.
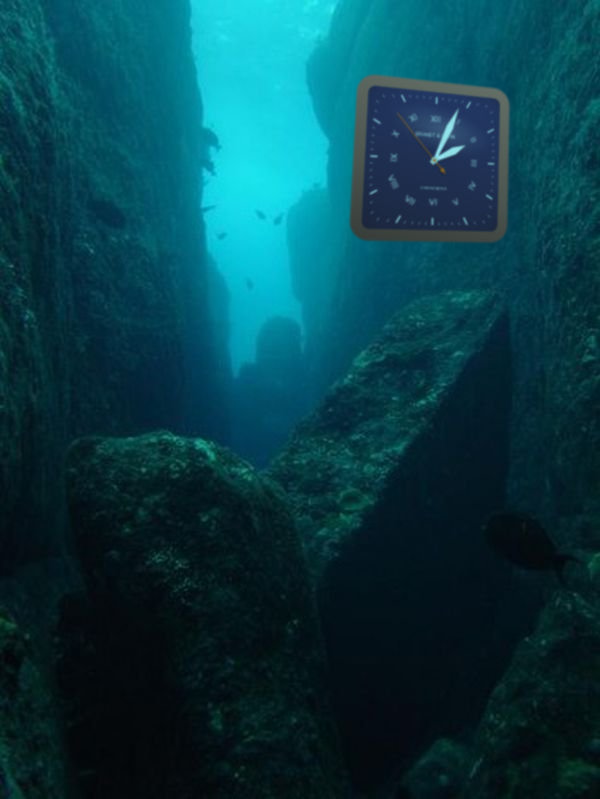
{"hour": 2, "minute": 3, "second": 53}
